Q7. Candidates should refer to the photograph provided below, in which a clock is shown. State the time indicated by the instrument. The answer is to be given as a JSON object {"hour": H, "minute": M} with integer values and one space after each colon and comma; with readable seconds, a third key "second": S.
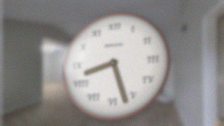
{"hour": 8, "minute": 27}
